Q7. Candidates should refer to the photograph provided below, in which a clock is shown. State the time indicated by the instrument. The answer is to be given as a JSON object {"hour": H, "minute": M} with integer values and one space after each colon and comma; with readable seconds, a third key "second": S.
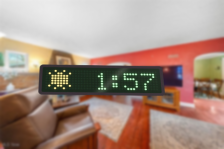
{"hour": 1, "minute": 57}
